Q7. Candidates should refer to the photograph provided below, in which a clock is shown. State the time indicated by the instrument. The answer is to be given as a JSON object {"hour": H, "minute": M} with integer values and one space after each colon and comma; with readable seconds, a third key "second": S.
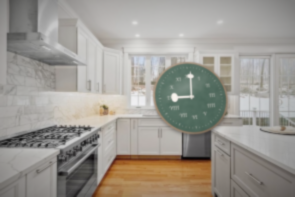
{"hour": 9, "minute": 1}
